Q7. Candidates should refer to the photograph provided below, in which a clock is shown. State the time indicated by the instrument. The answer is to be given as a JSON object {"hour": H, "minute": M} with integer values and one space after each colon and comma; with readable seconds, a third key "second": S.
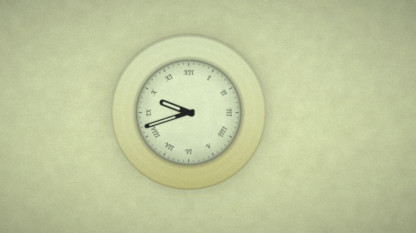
{"hour": 9, "minute": 42}
